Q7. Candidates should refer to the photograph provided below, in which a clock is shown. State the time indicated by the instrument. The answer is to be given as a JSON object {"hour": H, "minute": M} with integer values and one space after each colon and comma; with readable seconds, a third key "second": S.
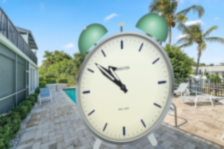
{"hour": 10, "minute": 52}
